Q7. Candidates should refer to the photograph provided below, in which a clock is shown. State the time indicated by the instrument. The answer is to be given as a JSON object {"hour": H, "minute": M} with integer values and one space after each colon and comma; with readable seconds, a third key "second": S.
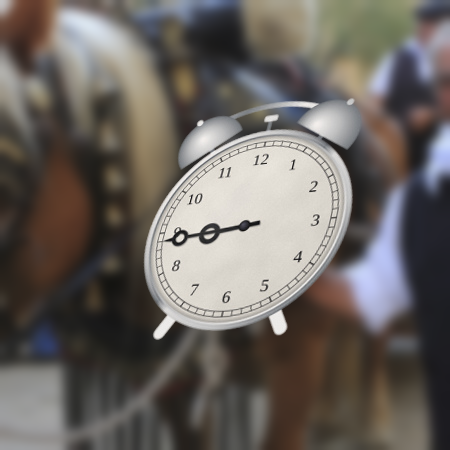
{"hour": 8, "minute": 44}
